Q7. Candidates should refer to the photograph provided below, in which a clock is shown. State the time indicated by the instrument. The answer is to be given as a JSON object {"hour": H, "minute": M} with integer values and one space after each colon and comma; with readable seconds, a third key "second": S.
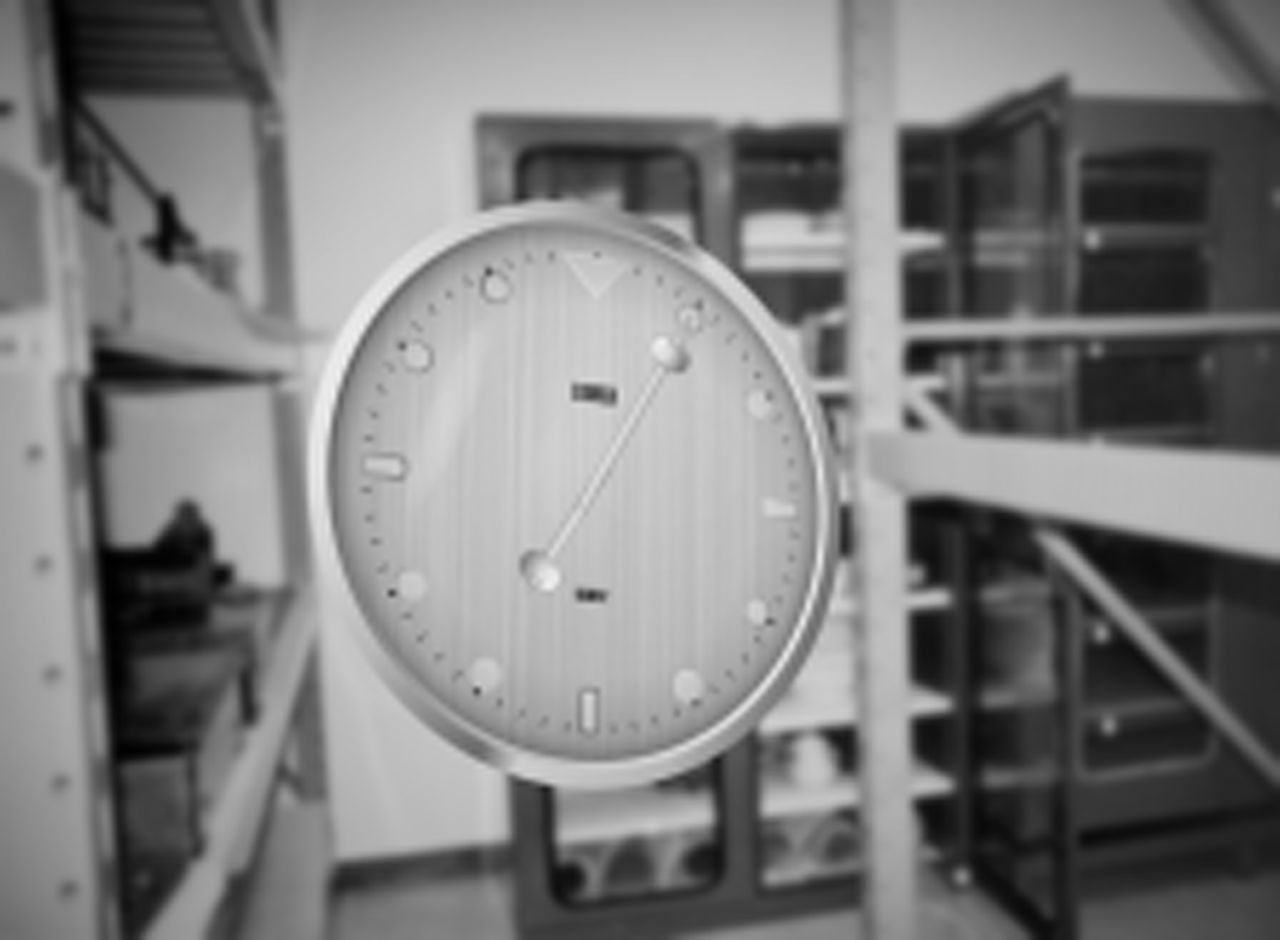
{"hour": 7, "minute": 5}
